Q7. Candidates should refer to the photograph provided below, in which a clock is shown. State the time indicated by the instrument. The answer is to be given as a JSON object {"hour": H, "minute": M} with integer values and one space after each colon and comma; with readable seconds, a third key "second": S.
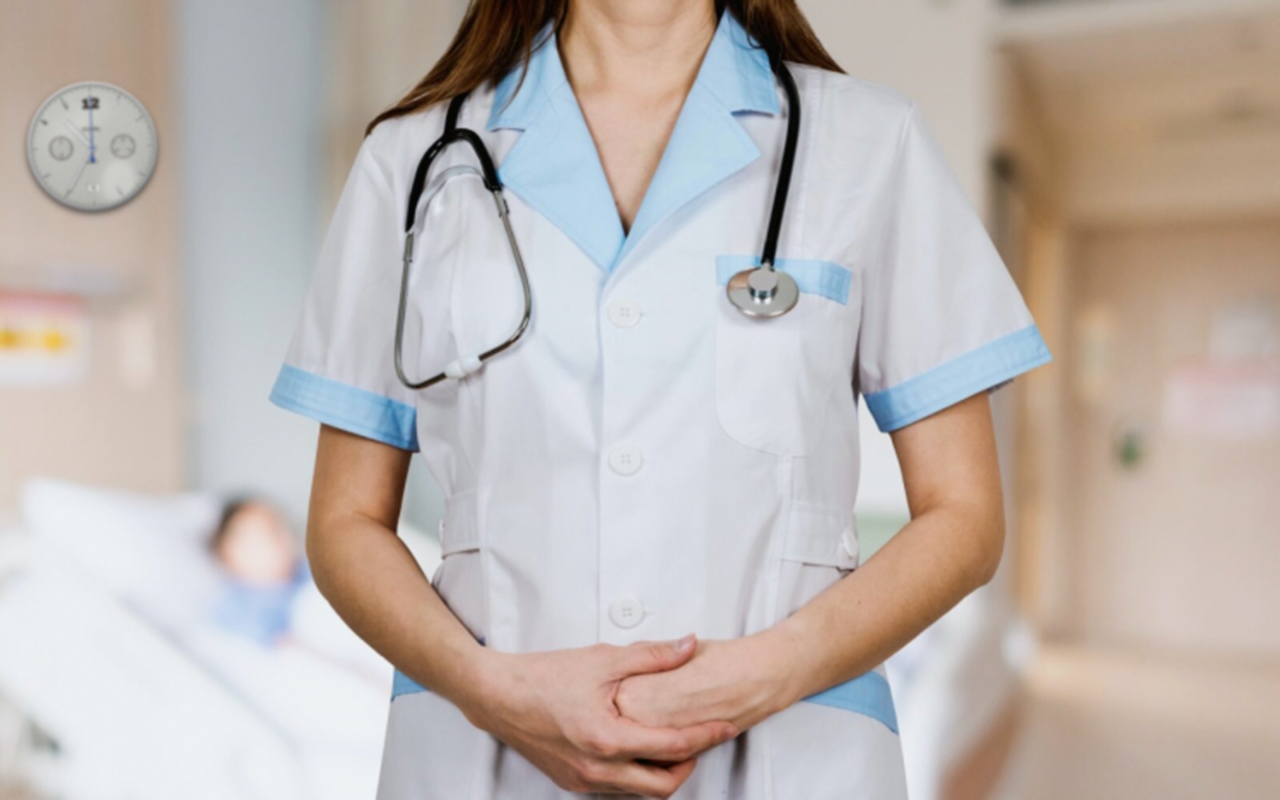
{"hour": 10, "minute": 35}
